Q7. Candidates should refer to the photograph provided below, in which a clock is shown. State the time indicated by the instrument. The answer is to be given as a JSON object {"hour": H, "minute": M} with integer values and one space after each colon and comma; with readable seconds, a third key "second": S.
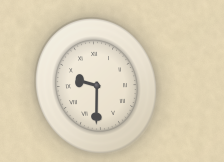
{"hour": 9, "minute": 31}
